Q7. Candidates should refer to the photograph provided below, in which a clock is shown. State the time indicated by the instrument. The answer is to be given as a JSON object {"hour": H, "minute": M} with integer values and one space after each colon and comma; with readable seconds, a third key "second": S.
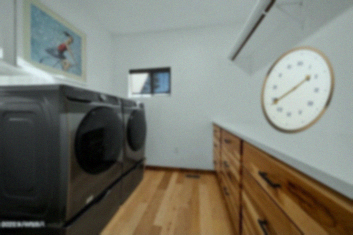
{"hour": 1, "minute": 39}
